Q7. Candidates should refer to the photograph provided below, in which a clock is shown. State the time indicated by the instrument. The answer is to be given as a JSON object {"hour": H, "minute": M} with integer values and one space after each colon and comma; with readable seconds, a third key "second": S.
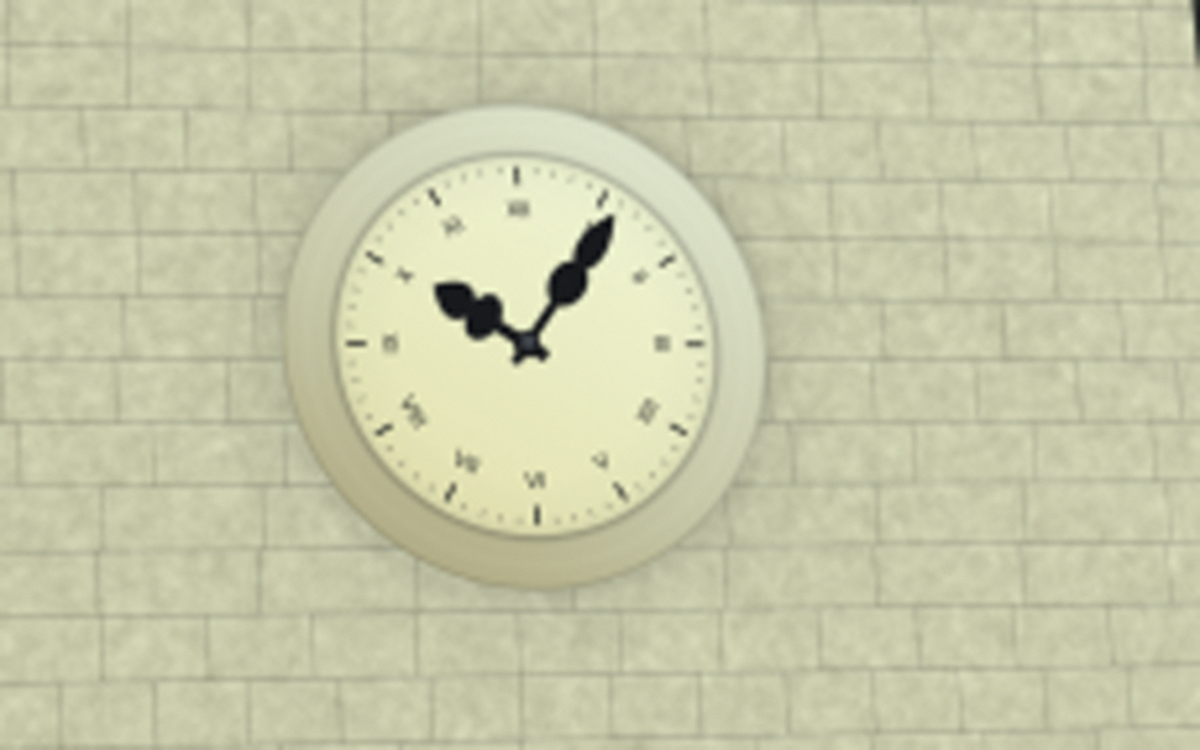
{"hour": 10, "minute": 6}
